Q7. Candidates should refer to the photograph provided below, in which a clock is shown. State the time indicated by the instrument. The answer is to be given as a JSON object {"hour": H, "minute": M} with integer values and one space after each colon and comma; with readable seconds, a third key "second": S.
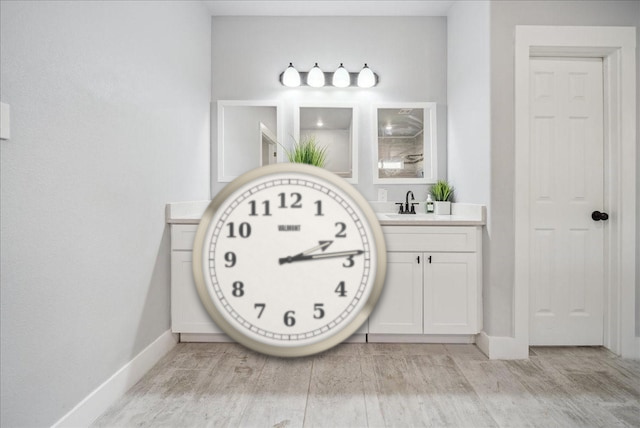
{"hour": 2, "minute": 14}
